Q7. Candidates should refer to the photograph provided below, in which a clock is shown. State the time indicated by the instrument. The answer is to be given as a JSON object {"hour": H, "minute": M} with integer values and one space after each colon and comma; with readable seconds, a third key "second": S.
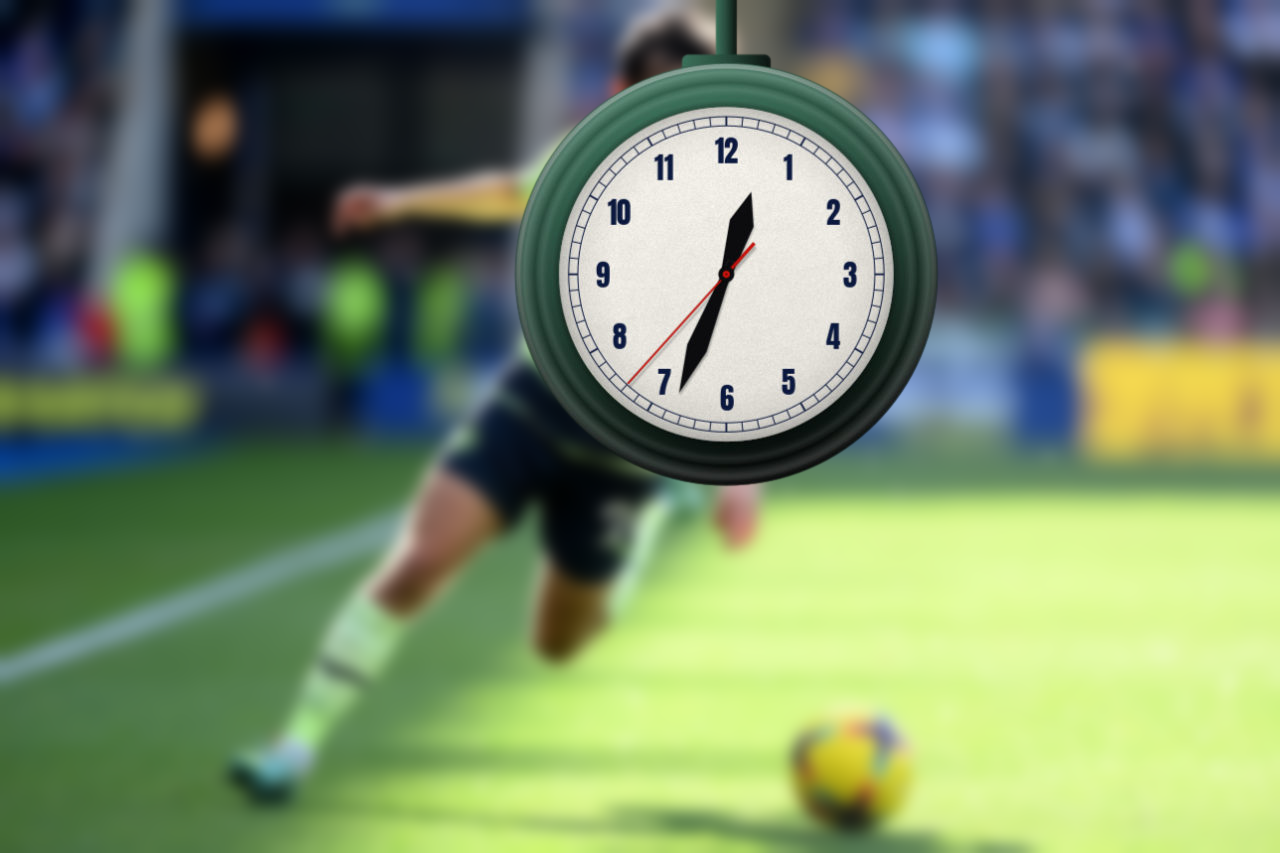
{"hour": 12, "minute": 33, "second": 37}
